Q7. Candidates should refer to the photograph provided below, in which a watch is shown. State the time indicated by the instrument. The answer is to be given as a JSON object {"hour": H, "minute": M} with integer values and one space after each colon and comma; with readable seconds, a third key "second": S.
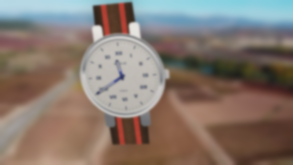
{"hour": 11, "minute": 40}
